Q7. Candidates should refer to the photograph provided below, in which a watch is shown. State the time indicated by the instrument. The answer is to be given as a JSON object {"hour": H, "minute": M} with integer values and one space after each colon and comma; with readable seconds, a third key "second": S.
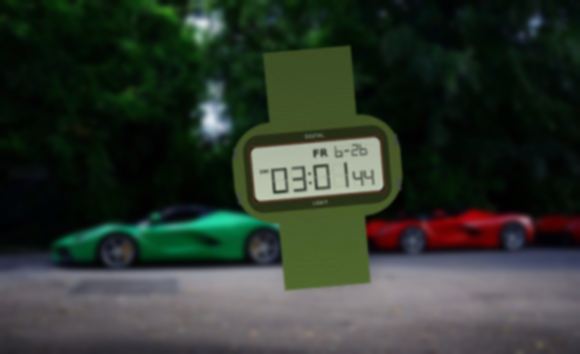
{"hour": 3, "minute": 1, "second": 44}
